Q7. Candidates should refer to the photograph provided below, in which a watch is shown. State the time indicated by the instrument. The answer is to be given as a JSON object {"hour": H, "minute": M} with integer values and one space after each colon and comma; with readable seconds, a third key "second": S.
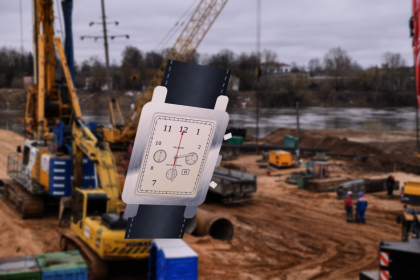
{"hour": 2, "minute": 29}
